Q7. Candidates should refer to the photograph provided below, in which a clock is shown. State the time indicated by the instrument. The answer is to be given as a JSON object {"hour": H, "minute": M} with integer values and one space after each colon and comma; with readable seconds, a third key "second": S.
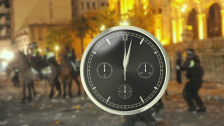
{"hour": 12, "minute": 2}
